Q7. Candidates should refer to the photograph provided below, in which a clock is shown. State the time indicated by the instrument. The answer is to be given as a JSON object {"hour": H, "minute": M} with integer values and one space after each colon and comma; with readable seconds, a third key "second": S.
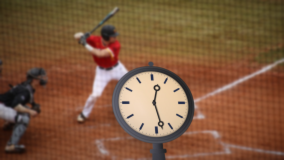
{"hour": 12, "minute": 28}
